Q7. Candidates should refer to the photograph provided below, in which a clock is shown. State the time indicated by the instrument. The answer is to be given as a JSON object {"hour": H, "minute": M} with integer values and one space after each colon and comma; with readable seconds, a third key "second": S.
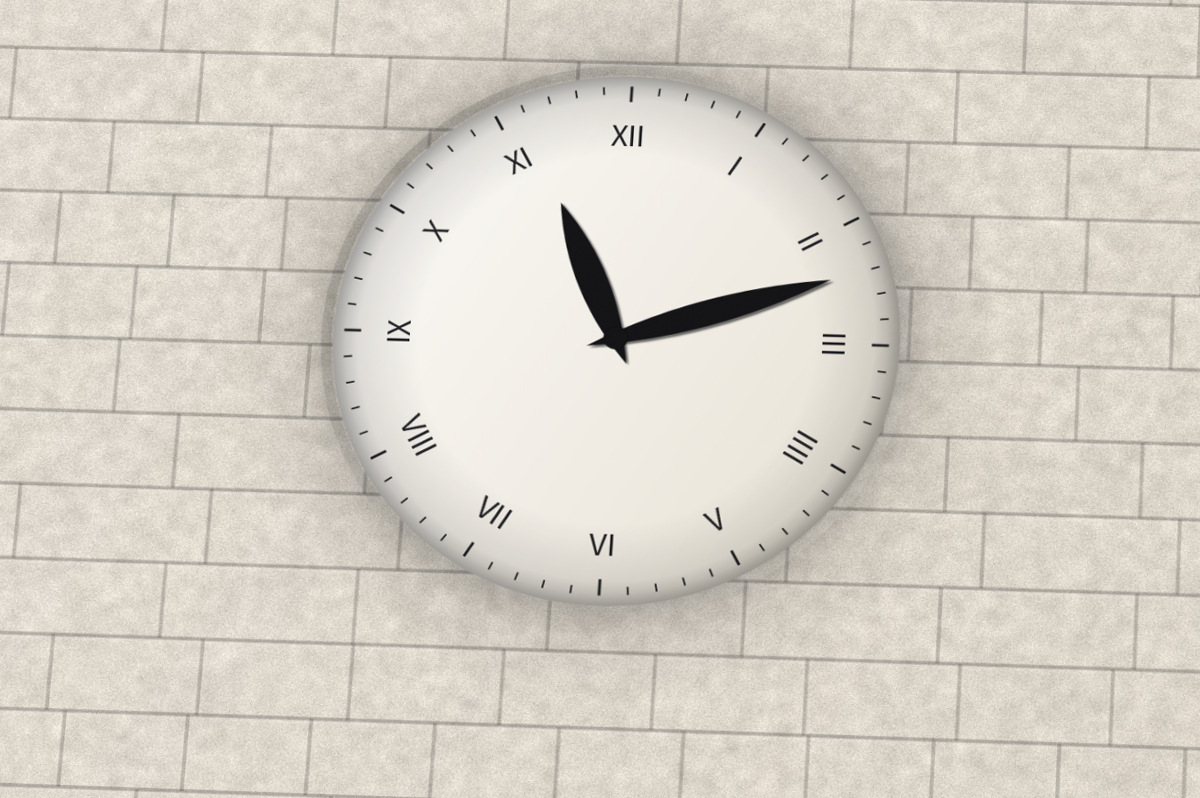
{"hour": 11, "minute": 12}
